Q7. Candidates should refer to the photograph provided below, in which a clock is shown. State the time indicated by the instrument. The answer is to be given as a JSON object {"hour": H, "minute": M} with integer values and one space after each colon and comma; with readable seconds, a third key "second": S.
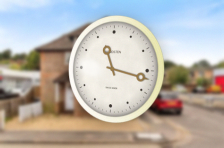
{"hour": 11, "minute": 17}
